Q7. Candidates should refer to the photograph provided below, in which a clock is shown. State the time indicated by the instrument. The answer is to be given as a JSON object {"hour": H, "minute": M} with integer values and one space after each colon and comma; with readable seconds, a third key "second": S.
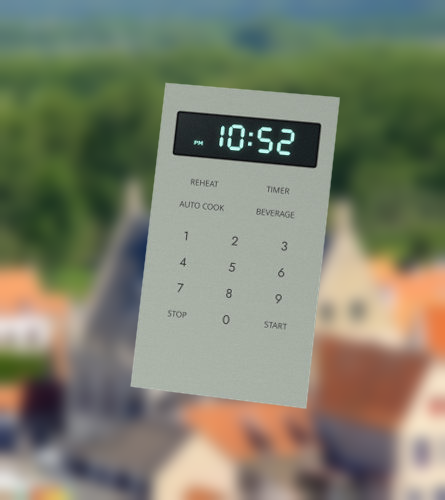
{"hour": 10, "minute": 52}
